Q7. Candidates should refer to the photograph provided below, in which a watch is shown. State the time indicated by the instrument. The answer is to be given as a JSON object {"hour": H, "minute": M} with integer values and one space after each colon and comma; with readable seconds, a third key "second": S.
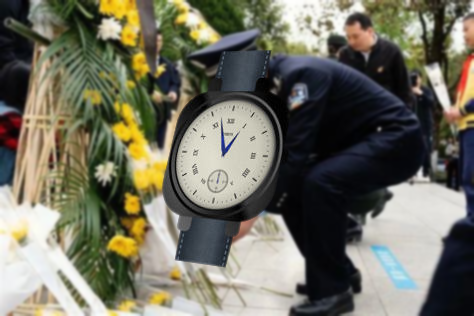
{"hour": 12, "minute": 57}
